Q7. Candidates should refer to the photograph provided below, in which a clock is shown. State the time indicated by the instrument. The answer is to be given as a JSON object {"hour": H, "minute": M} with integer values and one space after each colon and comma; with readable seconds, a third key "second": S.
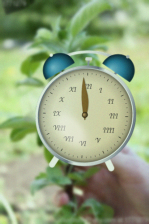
{"hour": 11, "minute": 59}
